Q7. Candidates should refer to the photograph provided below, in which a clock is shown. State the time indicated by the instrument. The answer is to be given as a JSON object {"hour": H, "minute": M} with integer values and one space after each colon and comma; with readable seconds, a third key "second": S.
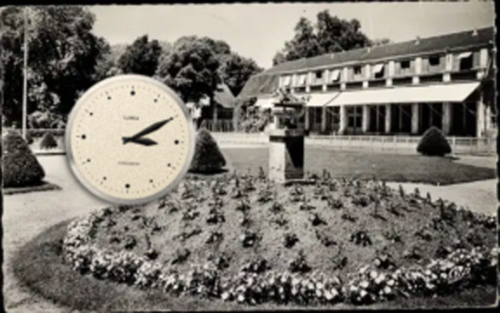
{"hour": 3, "minute": 10}
